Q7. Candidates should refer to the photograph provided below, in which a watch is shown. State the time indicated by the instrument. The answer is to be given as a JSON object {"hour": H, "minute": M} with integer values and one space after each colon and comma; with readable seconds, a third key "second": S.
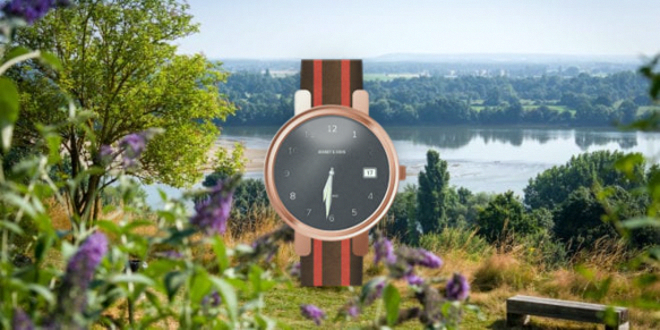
{"hour": 6, "minute": 31}
